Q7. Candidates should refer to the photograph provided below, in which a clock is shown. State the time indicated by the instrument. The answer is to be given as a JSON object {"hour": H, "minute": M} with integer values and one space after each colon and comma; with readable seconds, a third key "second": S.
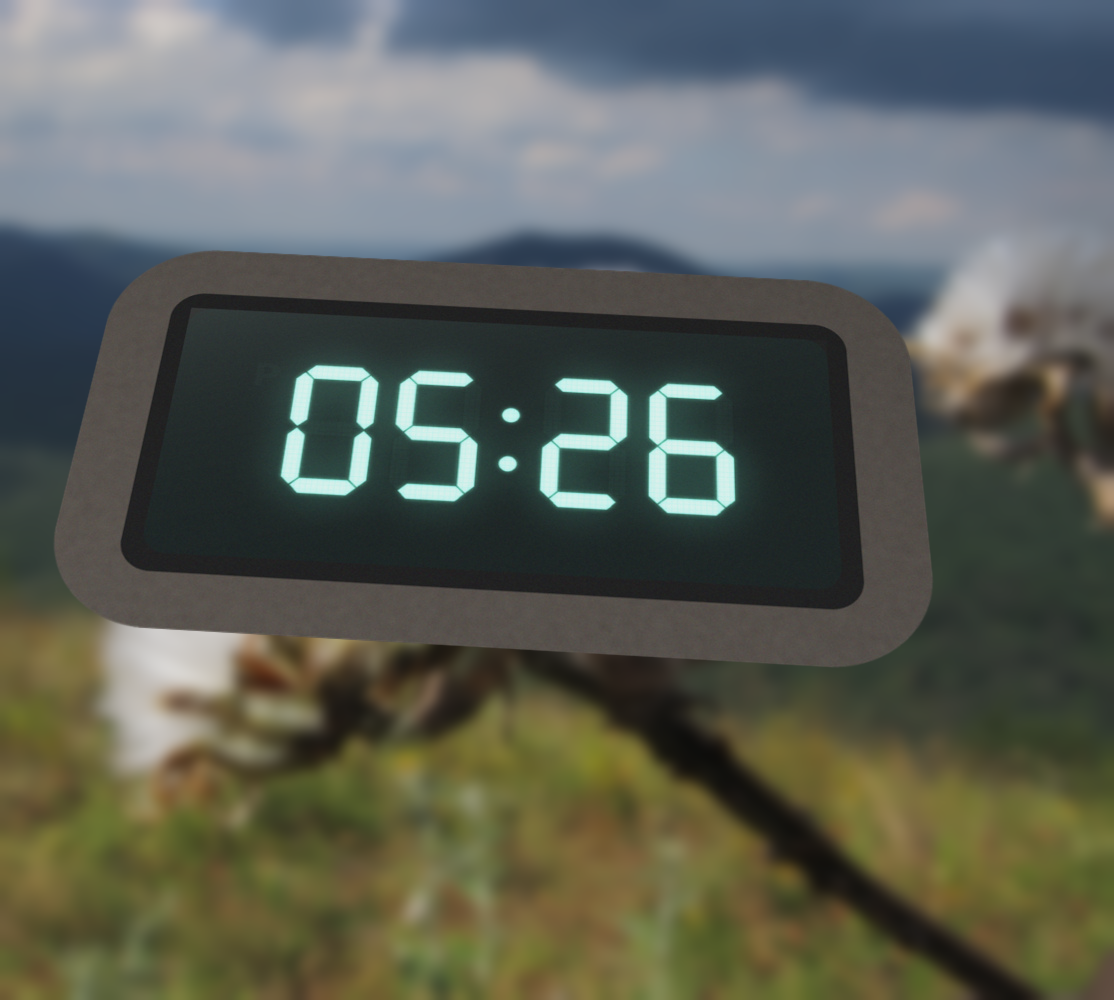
{"hour": 5, "minute": 26}
